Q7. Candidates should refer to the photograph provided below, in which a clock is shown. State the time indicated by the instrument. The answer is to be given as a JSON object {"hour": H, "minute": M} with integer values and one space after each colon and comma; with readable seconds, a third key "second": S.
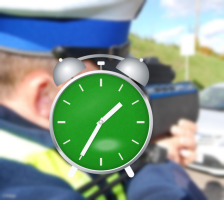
{"hour": 1, "minute": 35}
